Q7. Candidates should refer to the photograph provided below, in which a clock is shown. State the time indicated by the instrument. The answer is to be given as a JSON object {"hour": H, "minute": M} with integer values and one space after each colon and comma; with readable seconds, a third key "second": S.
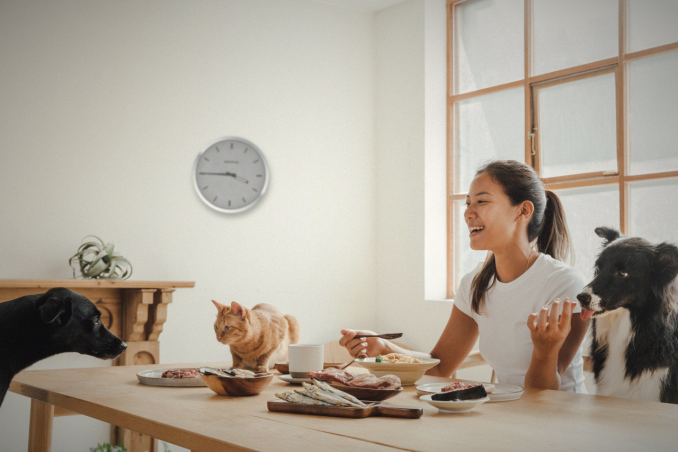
{"hour": 3, "minute": 45}
